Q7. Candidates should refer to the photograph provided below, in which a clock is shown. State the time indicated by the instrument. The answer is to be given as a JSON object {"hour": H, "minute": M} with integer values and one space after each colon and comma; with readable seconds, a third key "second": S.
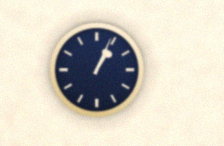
{"hour": 1, "minute": 4}
